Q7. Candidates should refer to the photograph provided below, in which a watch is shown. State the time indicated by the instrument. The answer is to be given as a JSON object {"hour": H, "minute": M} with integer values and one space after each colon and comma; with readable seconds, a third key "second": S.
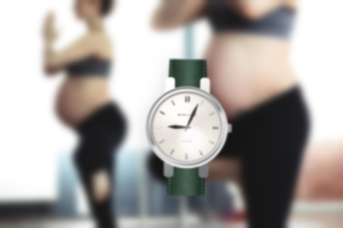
{"hour": 9, "minute": 4}
